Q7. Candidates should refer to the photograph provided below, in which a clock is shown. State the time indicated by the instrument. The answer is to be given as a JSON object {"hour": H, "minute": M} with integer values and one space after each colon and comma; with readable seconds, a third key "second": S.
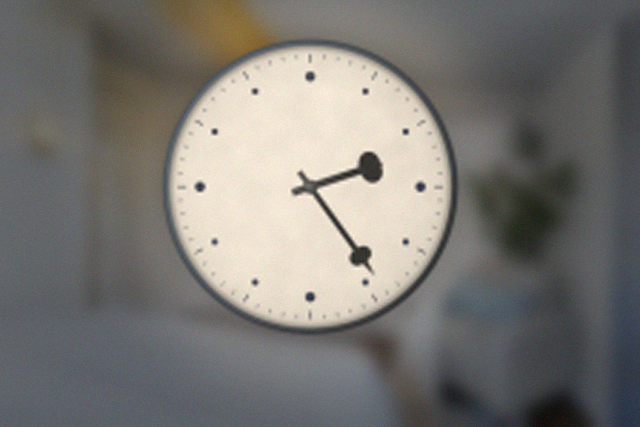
{"hour": 2, "minute": 24}
